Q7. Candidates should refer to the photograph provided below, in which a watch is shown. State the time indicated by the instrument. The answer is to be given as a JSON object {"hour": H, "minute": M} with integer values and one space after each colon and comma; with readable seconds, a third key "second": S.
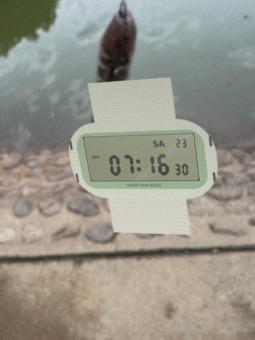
{"hour": 7, "minute": 16, "second": 30}
